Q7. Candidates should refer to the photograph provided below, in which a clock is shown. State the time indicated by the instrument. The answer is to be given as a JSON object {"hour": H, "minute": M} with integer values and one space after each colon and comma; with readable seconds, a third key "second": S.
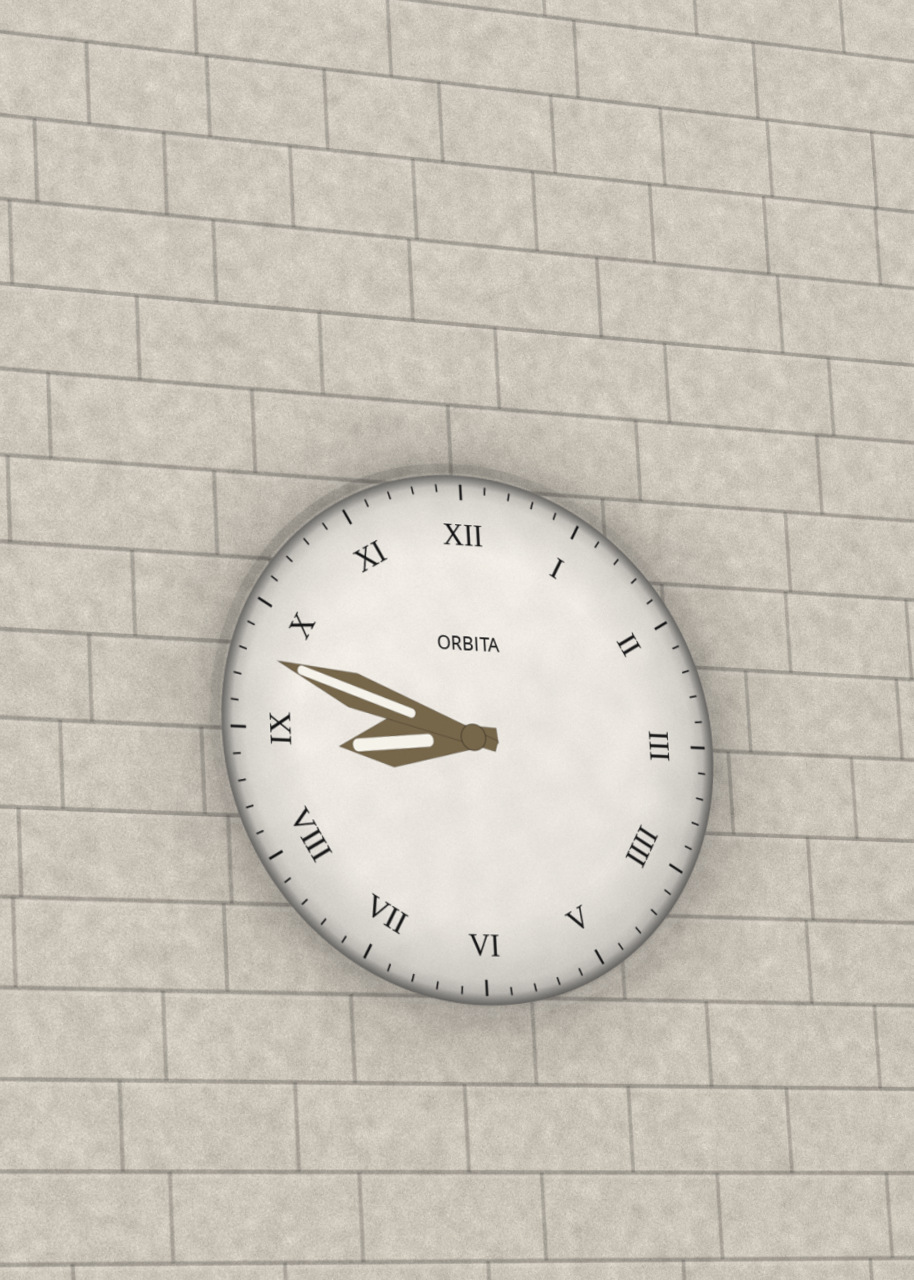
{"hour": 8, "minute": 48}
